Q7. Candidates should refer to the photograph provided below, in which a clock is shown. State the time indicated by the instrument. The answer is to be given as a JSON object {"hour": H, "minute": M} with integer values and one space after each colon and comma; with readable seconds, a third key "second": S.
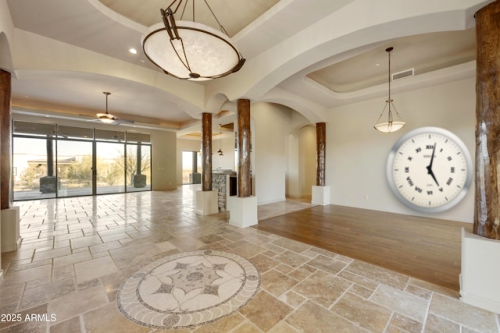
{"hour": 5, "minute": 2}
